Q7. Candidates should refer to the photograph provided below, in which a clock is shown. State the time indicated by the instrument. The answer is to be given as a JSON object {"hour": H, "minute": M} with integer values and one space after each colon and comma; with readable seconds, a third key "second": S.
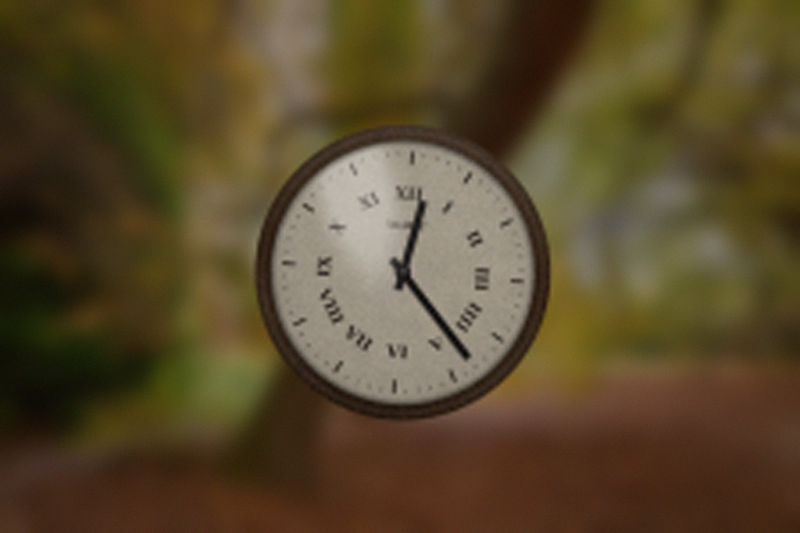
{"hour": 12, "minute": 23}
